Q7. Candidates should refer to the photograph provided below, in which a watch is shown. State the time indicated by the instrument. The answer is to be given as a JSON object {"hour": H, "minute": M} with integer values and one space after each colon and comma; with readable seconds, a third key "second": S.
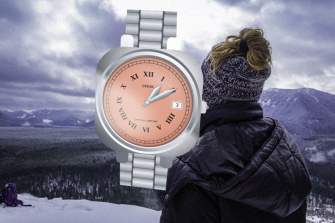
{"hour": 1, "minute": 10}
